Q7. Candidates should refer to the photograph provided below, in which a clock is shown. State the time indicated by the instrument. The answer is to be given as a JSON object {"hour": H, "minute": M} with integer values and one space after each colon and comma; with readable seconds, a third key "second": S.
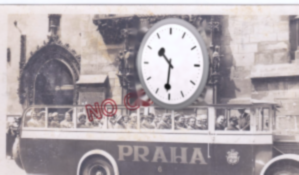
{"hour": 10, "minute": 31}
